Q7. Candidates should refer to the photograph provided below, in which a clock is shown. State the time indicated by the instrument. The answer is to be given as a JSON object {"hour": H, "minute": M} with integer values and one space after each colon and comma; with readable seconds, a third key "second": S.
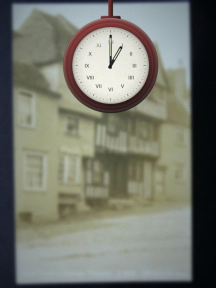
{"hour": 1, "minute": 0}
